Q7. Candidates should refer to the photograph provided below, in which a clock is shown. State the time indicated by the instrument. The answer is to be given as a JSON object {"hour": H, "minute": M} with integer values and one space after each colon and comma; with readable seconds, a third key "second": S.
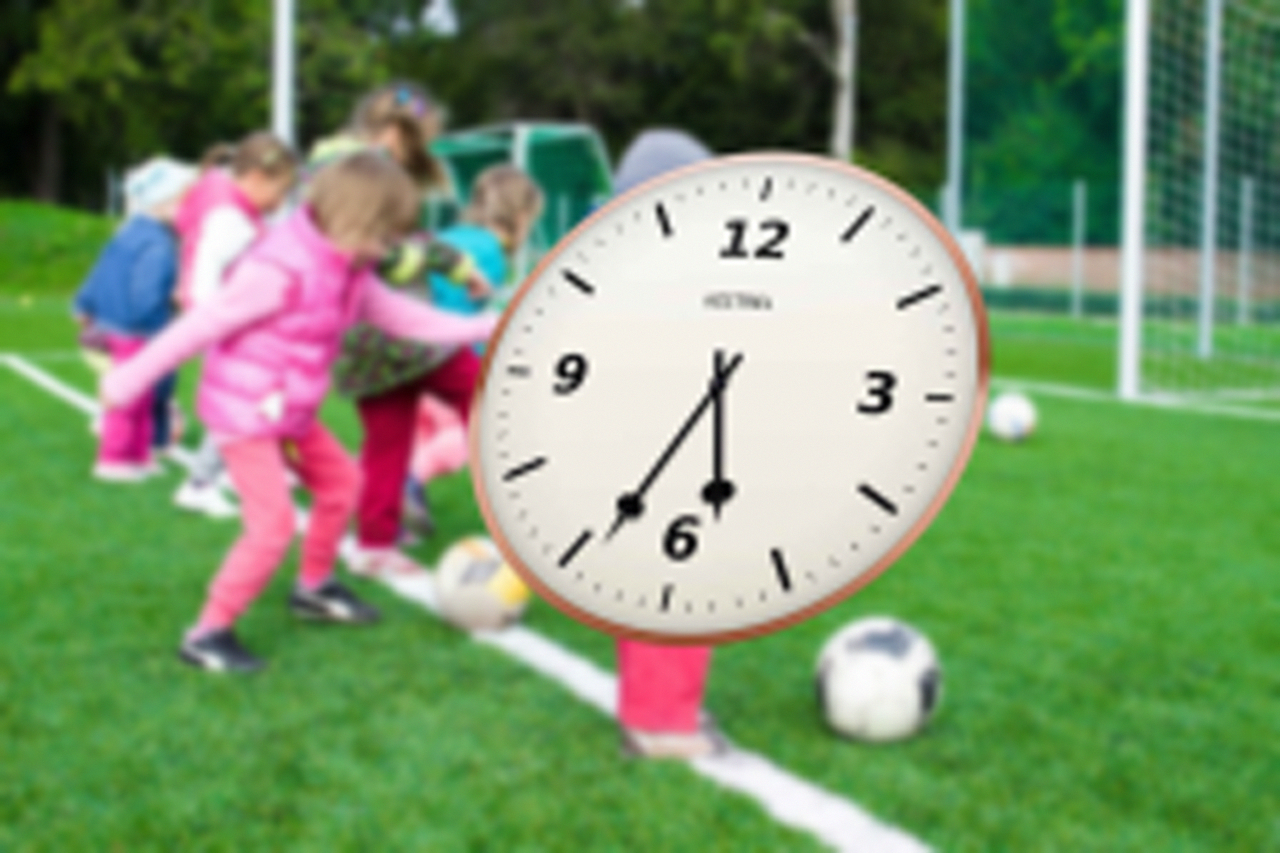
{"hour": 5, "minute": 34}
